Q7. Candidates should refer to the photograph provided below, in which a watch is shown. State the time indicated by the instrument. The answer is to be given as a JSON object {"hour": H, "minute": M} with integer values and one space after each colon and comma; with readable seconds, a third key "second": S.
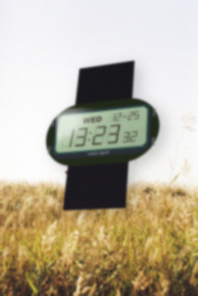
{"hour": 13, "minute": 23}
